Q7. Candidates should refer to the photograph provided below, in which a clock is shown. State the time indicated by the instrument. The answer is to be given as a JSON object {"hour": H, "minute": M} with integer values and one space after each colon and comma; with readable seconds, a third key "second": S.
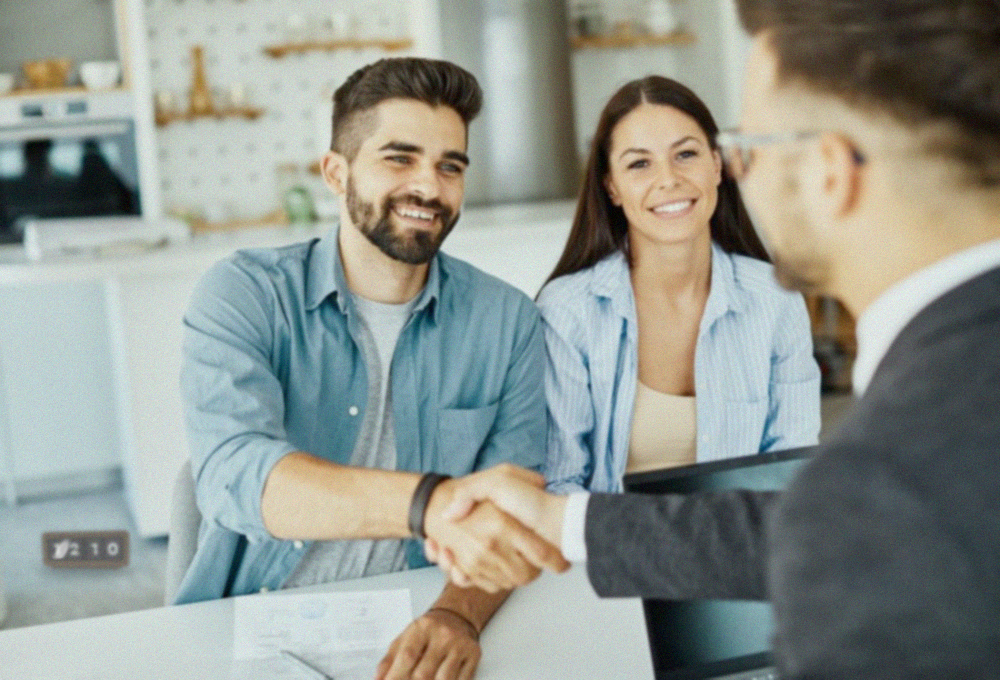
{"hour": 12, "minute": 10}
